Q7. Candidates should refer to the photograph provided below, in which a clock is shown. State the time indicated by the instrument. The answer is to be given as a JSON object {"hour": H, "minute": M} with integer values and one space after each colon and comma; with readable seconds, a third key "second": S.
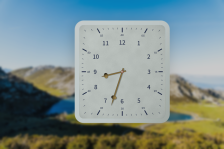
{"hour": 8, "minute": 33}
